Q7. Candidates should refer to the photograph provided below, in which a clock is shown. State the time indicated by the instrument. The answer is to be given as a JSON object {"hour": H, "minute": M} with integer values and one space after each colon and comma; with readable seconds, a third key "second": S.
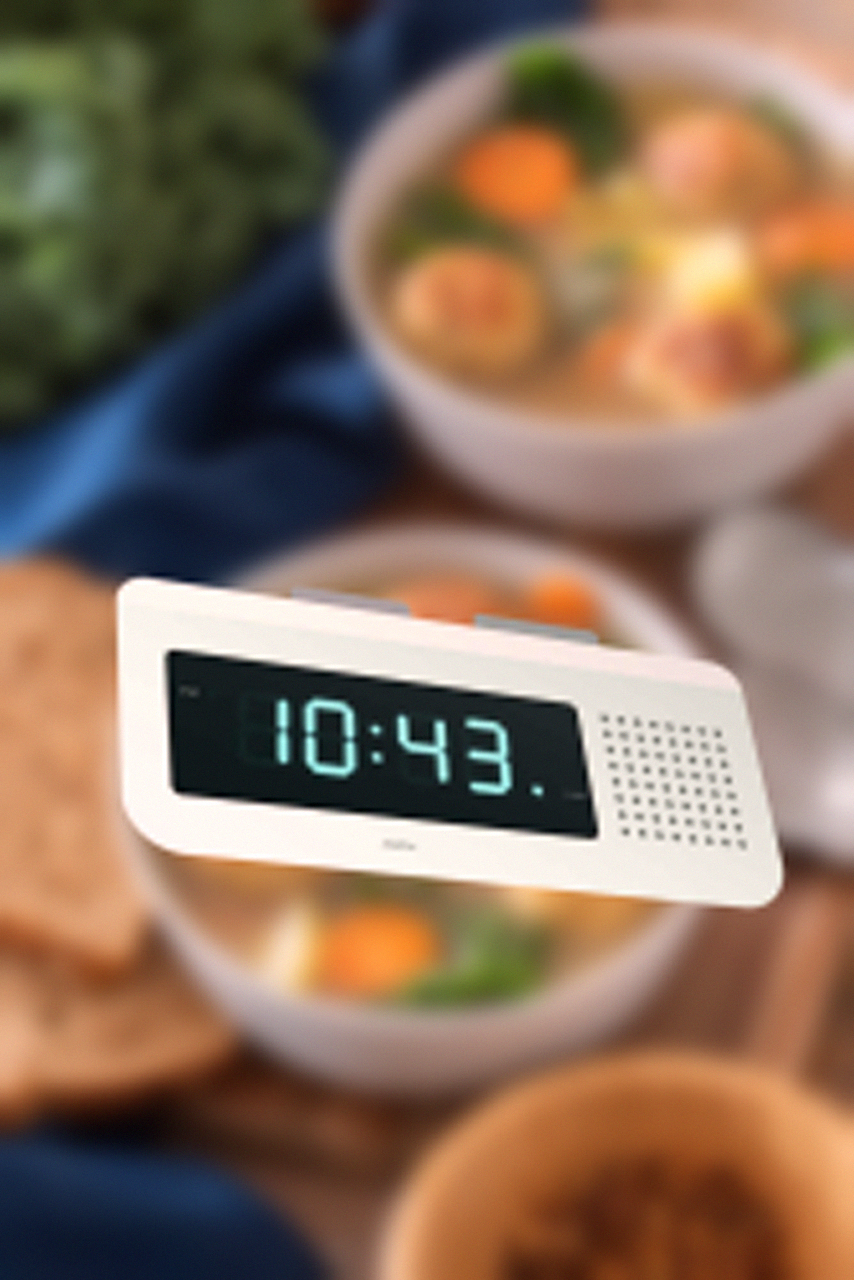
{"hour": 10, "minute": 43}
